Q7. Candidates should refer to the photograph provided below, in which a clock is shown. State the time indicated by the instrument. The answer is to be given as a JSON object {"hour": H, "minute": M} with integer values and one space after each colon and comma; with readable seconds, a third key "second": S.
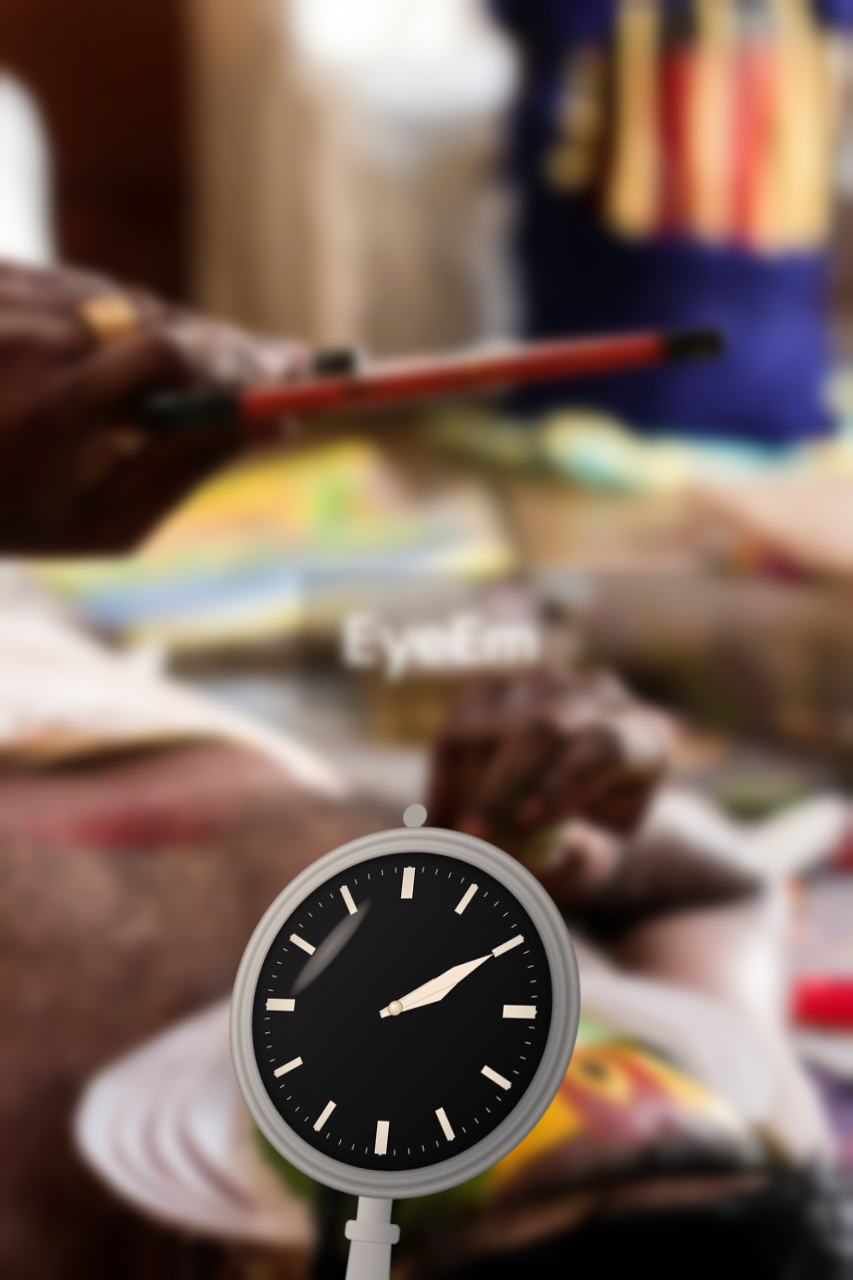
{"hour": 2, "minute": 10}
